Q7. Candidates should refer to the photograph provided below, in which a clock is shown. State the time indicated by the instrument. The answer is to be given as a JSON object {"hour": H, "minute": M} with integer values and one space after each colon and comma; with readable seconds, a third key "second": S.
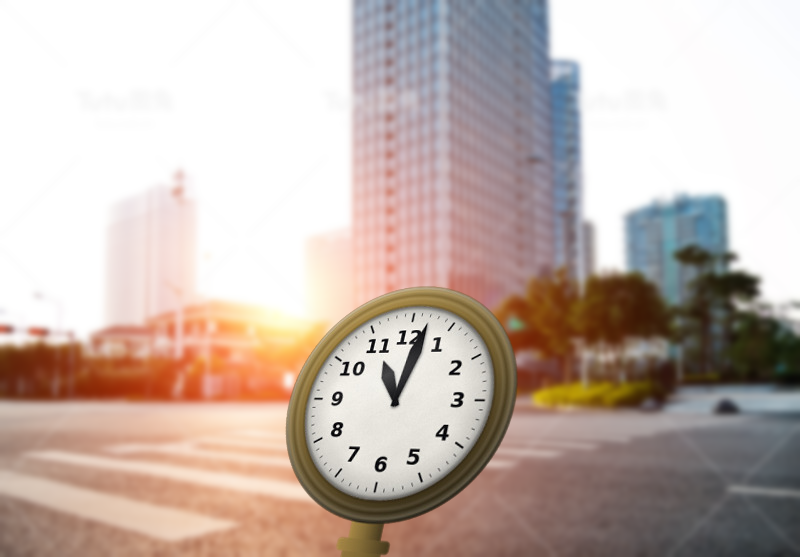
{"hour": 11, "minute": 2}
